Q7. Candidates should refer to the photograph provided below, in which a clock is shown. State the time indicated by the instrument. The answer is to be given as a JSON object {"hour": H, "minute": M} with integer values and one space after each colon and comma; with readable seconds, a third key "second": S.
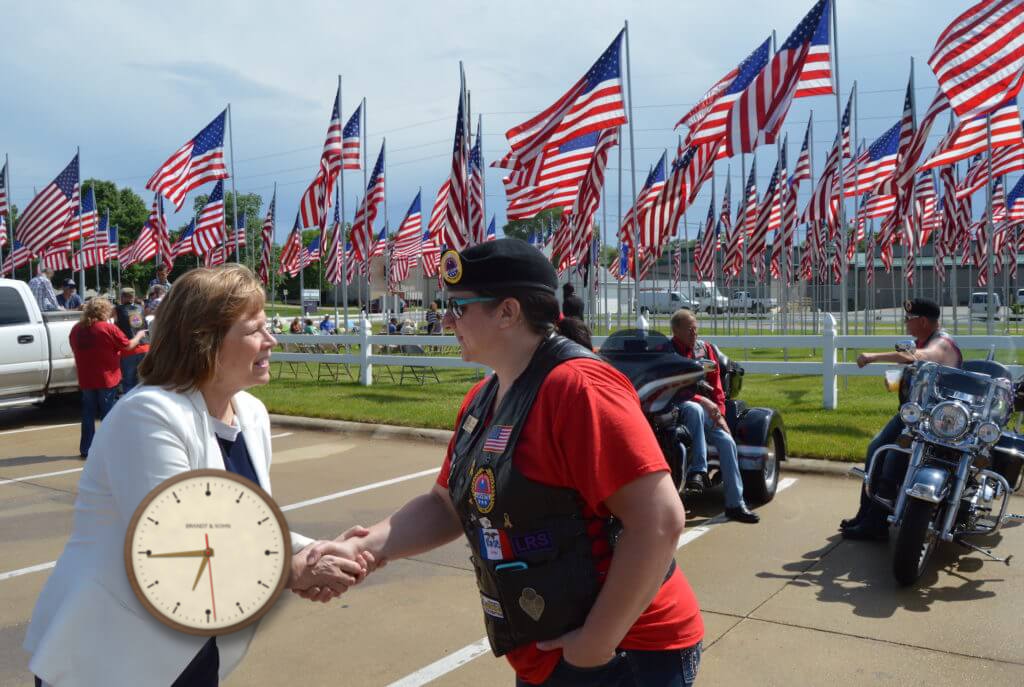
{"hour": 6, "minute": 44, "second": 29}
